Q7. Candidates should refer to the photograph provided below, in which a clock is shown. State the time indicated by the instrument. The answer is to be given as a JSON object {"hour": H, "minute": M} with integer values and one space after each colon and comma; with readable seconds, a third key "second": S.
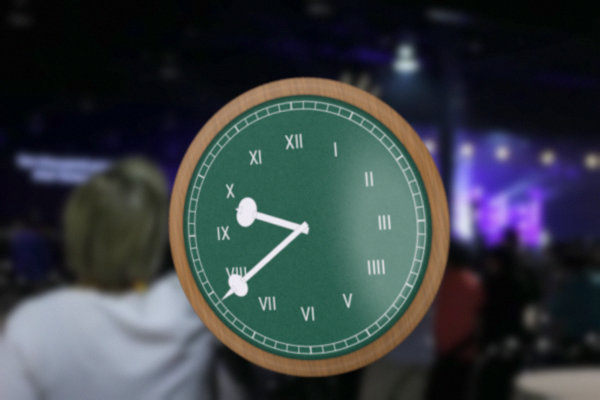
{"hour": 9, "minute": 39}
